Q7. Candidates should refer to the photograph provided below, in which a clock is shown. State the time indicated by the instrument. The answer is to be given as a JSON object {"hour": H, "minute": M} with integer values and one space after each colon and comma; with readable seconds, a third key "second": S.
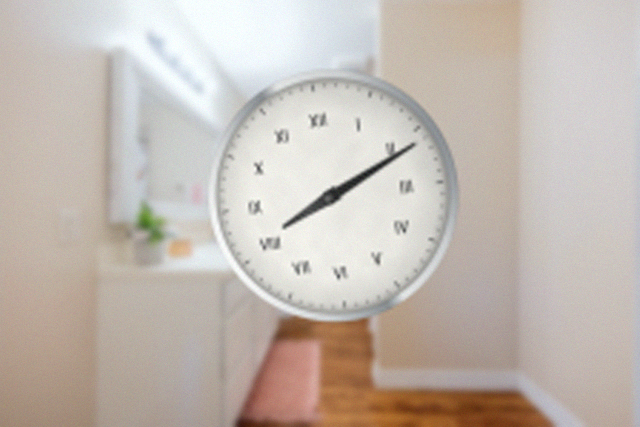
{"hour": 8, "minute": 11}
